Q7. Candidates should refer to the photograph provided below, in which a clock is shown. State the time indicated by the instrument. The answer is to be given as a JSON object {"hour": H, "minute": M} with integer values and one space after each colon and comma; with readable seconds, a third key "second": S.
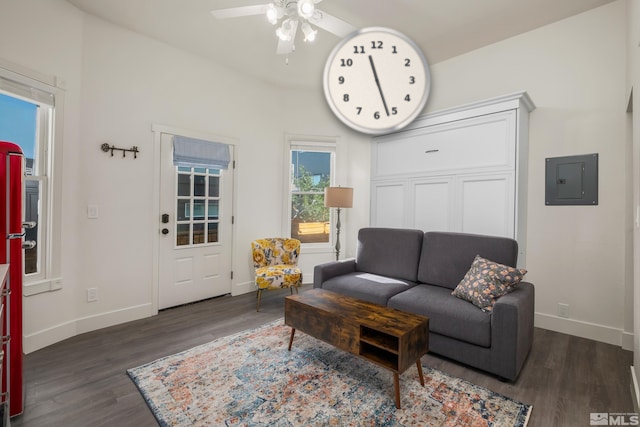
{"hour": 11, "minute": 27}
